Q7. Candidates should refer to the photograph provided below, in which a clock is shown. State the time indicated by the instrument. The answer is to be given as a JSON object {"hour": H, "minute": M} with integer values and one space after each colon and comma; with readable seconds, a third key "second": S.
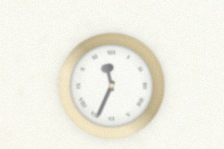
{"hour": 11, "minute": 34}
